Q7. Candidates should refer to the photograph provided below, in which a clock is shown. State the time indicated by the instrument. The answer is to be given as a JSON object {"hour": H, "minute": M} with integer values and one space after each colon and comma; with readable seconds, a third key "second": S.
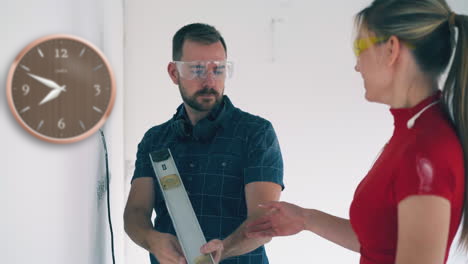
{"hour": 7, "minute": 49}
